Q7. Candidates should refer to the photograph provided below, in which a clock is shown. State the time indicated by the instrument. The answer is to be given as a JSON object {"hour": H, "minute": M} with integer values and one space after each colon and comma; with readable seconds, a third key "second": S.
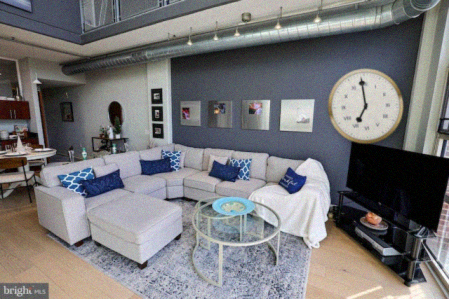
{"hour": 6, "minute": 59}
